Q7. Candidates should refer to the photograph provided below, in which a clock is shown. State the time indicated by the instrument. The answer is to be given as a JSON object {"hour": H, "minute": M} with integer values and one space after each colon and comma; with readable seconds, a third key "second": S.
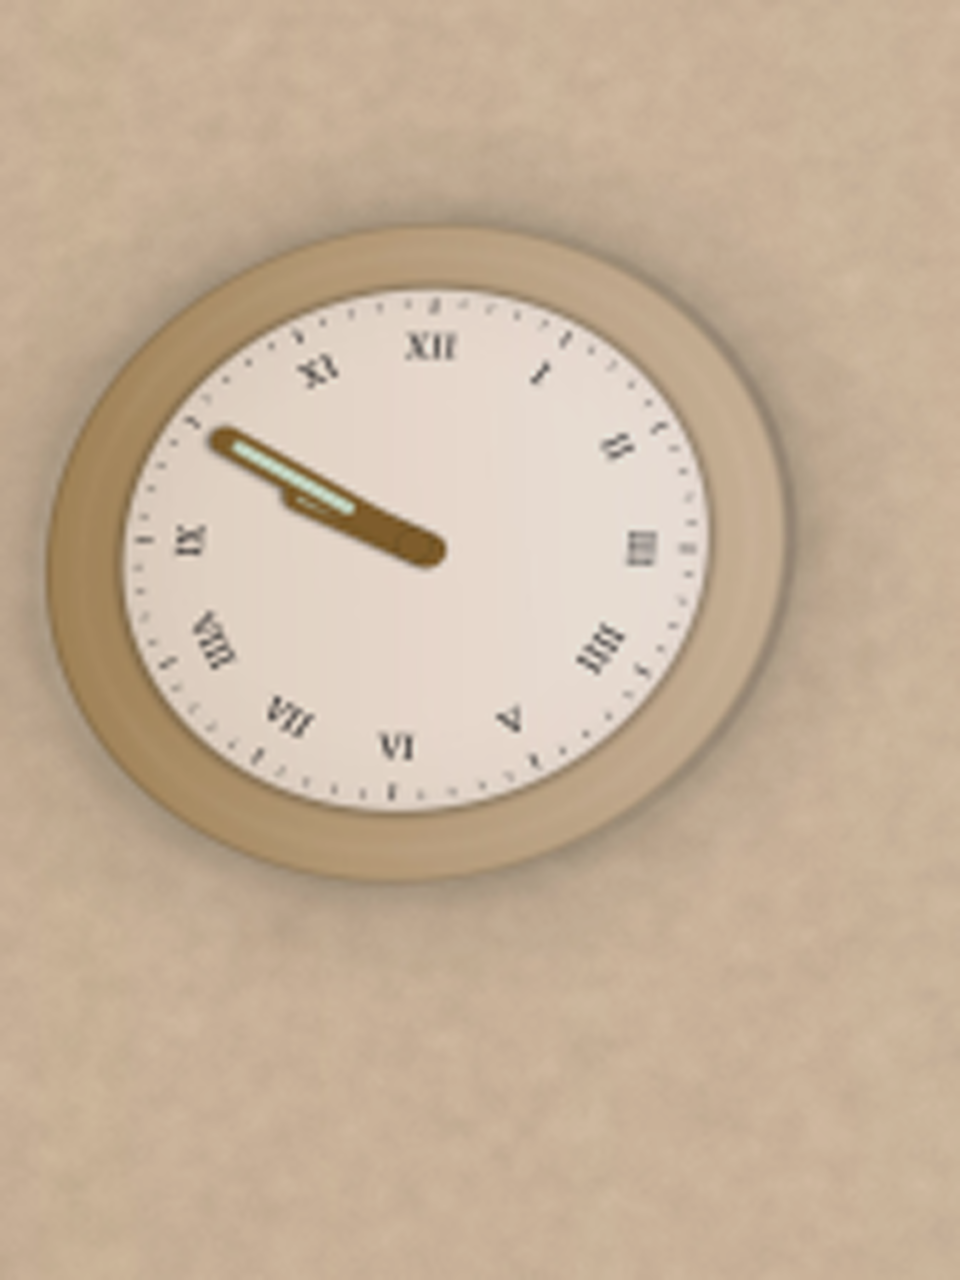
{"hour": 9, "minute": 50}
